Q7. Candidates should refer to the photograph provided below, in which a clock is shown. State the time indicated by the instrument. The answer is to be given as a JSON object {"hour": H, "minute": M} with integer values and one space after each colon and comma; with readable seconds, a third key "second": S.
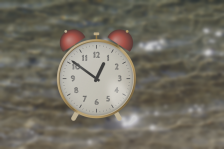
{"hour": 12, "minute": 51}
